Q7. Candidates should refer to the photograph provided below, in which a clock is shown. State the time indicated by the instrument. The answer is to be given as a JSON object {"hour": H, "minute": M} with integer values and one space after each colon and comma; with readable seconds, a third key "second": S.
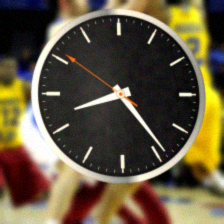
{"hour": 8, "minute": 23, "second": 51}
